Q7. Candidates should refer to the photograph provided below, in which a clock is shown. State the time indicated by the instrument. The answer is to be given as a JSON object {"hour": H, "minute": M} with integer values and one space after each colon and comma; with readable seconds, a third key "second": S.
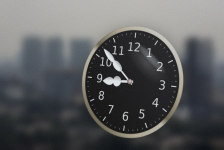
{"hour": 8, "minute": 52}
